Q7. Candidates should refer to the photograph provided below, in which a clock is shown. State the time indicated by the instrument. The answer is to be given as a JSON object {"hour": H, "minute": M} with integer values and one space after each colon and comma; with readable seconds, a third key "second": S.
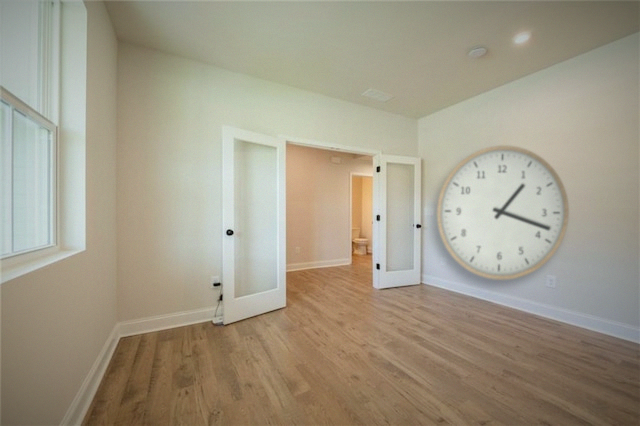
{"hour": 1, "minute": 18}
